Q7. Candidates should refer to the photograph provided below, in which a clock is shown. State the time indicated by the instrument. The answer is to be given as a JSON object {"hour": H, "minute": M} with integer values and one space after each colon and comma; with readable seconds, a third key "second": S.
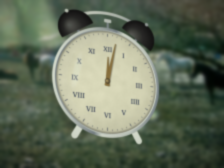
{"hour": 12, "minute": 2}
